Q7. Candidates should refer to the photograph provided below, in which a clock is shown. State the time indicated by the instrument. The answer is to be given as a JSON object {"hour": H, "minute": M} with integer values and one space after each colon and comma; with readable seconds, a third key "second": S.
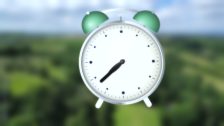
{"hour": 7, "minute": 38}
